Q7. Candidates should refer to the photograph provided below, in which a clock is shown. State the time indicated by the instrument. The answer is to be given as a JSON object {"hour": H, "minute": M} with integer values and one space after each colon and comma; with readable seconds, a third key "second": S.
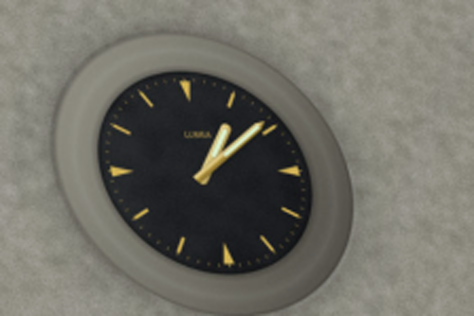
{"hour": 1, "minute": 9}
